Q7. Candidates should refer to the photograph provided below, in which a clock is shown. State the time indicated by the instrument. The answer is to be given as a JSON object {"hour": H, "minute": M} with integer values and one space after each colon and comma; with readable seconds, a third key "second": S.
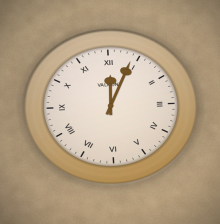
{"hour": 12, "minute": 4}
